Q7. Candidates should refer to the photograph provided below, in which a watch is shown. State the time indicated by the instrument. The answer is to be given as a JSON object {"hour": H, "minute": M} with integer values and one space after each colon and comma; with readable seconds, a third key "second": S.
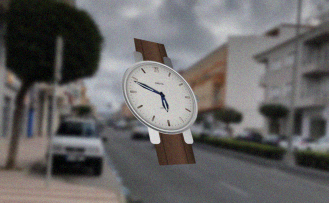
{"hour": 5, "minute": 49}
